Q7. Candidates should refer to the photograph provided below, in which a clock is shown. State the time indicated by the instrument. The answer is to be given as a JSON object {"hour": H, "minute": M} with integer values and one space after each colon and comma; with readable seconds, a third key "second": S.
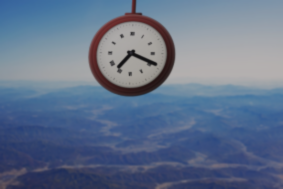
{"hour": 7, "minute": 19}
